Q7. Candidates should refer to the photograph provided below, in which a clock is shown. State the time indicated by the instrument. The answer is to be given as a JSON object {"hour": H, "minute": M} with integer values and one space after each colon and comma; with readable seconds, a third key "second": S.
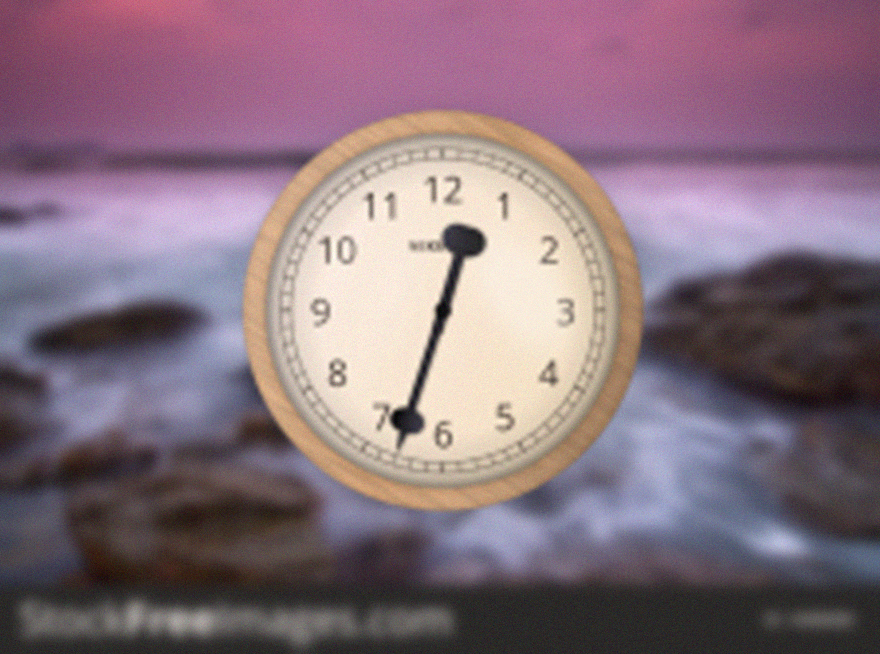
{"hour": 12, "minute": 33}
